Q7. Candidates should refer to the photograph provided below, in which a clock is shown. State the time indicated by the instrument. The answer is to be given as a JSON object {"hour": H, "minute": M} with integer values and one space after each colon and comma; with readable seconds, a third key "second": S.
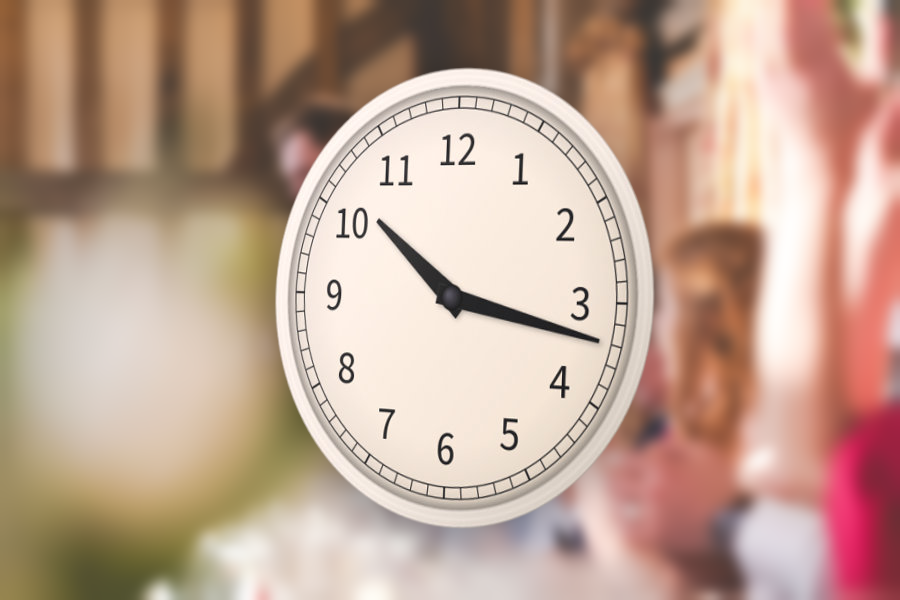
{"hour": 10, "minute": 17}
